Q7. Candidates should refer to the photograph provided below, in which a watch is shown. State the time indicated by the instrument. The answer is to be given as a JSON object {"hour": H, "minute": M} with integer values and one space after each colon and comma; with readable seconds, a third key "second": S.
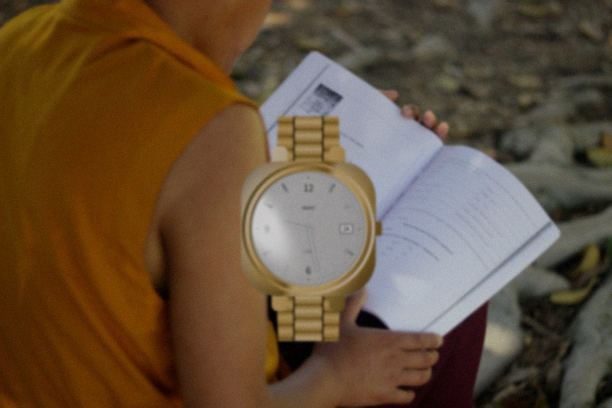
{"hour": 9, "minute": 28}
